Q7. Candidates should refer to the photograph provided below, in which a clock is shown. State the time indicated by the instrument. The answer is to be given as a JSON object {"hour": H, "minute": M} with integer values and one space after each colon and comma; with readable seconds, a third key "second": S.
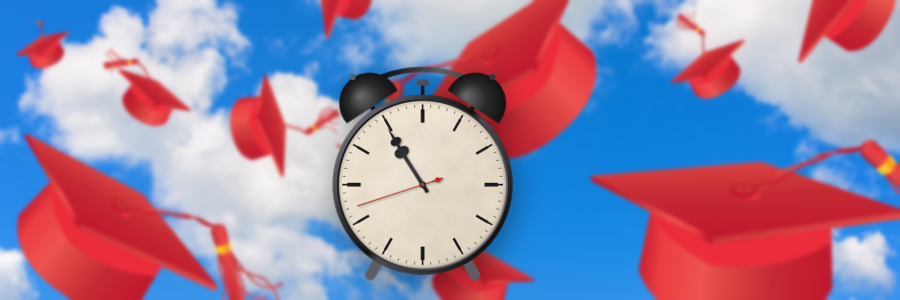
{"hour": 10, "minute": 54, "second": 42}
